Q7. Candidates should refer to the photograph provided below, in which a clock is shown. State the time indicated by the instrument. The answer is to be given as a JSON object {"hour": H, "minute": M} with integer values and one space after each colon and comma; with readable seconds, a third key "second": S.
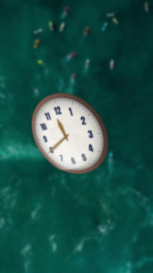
{"hour": 11, "minute": 40}
